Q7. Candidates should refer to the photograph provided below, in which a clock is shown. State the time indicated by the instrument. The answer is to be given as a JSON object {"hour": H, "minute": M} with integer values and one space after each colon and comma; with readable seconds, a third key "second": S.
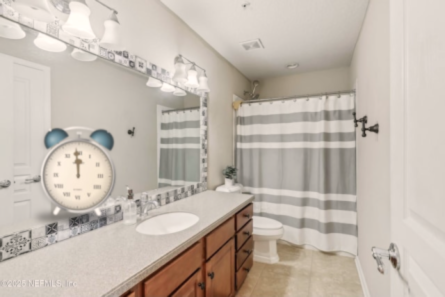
{"hour": 11, "minute": 59}
